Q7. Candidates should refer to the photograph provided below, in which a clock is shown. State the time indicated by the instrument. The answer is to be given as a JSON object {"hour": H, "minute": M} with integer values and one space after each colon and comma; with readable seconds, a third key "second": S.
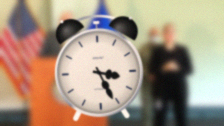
{"hour": 3, "minute": 26}
